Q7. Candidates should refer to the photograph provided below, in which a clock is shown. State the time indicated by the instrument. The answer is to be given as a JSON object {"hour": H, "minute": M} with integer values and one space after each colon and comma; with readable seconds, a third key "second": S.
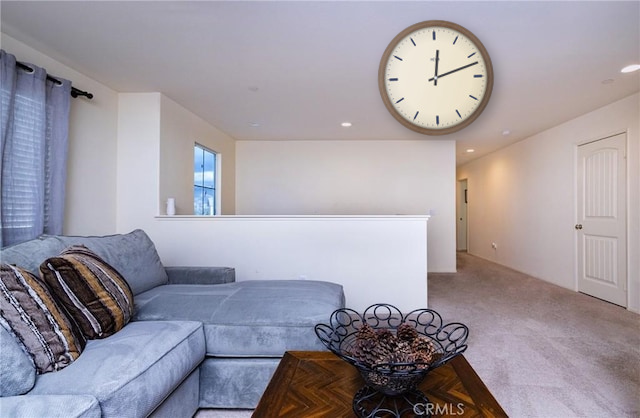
{"hour": 12, "minute": 12}
